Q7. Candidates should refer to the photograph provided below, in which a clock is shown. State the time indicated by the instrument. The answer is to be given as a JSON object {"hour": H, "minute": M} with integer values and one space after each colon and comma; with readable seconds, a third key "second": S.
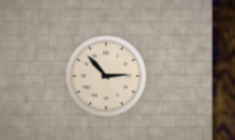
{"hour": 2, "minute": 53}
